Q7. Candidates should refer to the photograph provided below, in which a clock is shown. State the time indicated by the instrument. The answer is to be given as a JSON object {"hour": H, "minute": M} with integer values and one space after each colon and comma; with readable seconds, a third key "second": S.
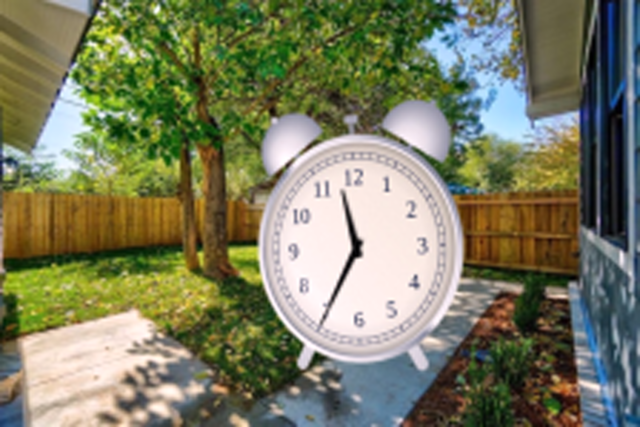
{"hour": 11, "minute": 35}
